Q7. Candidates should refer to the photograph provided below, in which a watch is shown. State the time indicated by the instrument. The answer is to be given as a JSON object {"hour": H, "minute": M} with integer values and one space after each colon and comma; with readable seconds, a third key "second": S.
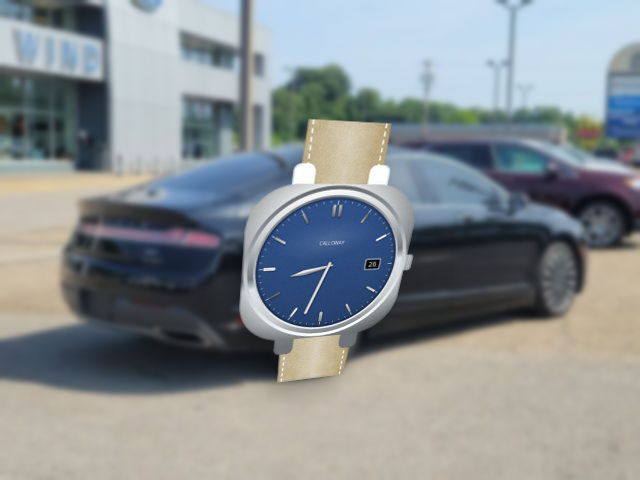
{"hour": 8, "minute": 33}
